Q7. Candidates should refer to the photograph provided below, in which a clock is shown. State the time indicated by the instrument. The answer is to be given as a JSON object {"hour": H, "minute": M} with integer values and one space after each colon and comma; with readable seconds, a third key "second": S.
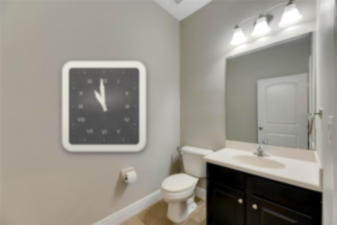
{"hour": 10, "minute": 59}
